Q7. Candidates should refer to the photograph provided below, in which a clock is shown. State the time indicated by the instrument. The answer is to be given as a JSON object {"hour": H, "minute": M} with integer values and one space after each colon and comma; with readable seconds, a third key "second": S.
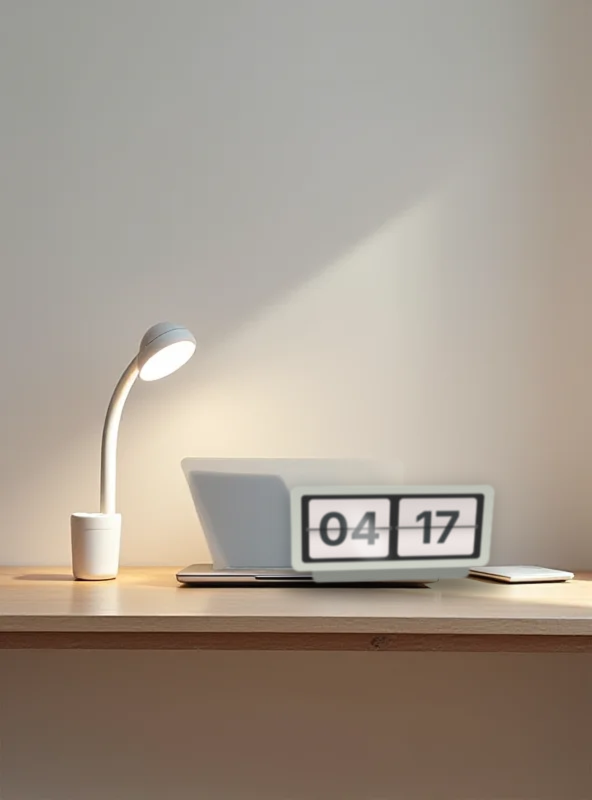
{"hour": 4, "minute": 17}
